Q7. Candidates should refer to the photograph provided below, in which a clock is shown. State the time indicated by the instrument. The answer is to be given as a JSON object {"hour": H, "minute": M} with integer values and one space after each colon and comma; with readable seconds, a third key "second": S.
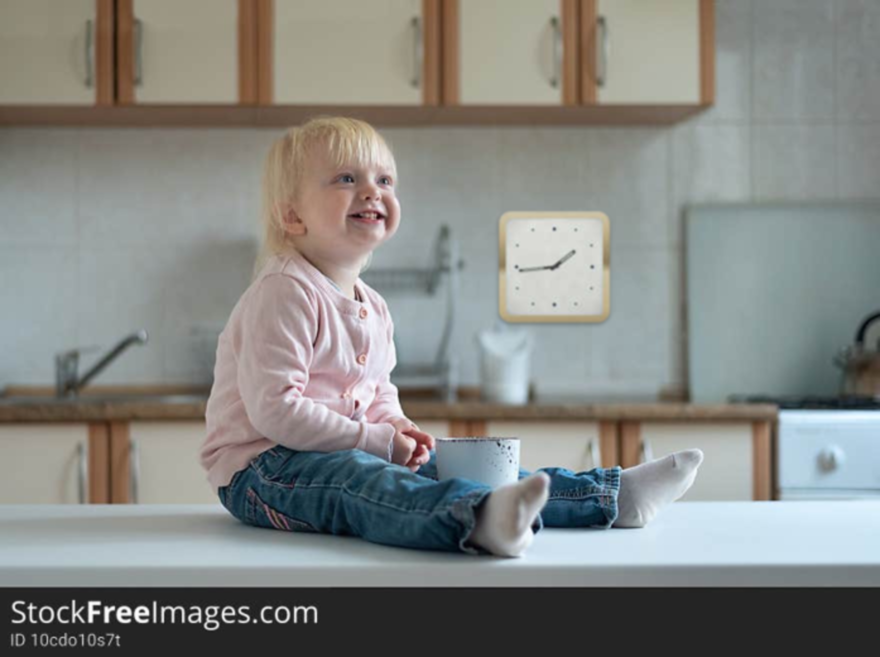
{"hour": 1, "minute": 44}
